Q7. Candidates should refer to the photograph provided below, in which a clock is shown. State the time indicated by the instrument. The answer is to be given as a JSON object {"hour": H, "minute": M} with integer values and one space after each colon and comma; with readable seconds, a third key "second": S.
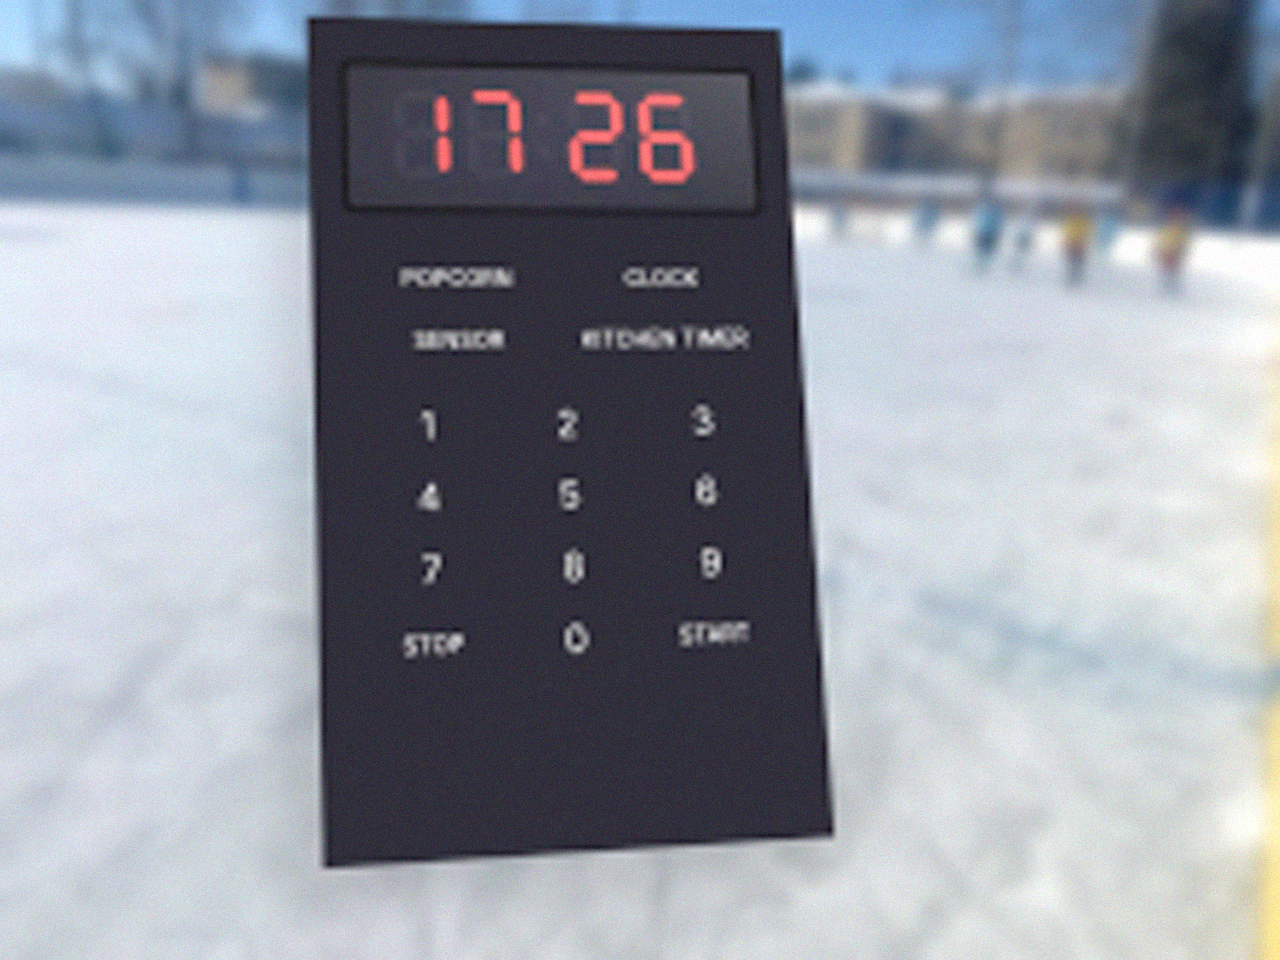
{"hour": 17, "minute": 26}
